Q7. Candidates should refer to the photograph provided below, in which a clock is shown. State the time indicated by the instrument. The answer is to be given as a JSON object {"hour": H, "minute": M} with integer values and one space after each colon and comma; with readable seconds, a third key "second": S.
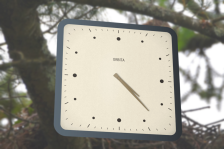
{"hour": 4, "minute": 23}
